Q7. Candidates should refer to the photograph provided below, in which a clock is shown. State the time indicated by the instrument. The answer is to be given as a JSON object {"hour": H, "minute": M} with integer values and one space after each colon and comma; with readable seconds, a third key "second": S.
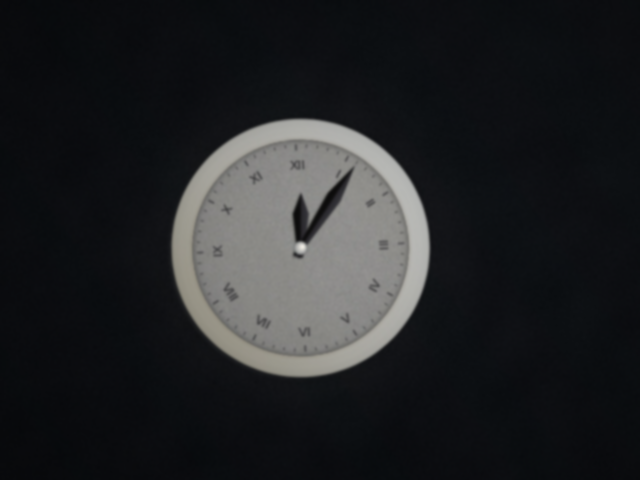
{"hour": 12, "minute": 6}
